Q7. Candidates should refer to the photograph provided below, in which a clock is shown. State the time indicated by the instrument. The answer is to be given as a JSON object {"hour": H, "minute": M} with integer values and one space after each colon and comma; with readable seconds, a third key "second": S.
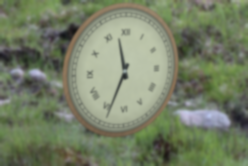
{"hour": 11, "minute": 34}
